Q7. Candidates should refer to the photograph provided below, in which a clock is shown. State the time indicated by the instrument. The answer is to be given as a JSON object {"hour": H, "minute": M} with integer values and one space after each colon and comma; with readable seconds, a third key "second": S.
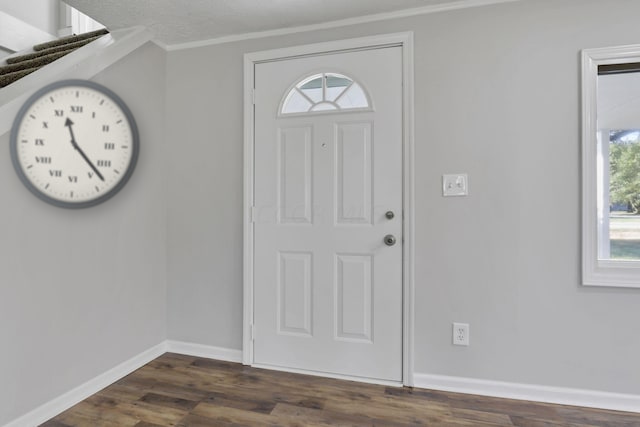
{"hour": 11, "minute": 23}
